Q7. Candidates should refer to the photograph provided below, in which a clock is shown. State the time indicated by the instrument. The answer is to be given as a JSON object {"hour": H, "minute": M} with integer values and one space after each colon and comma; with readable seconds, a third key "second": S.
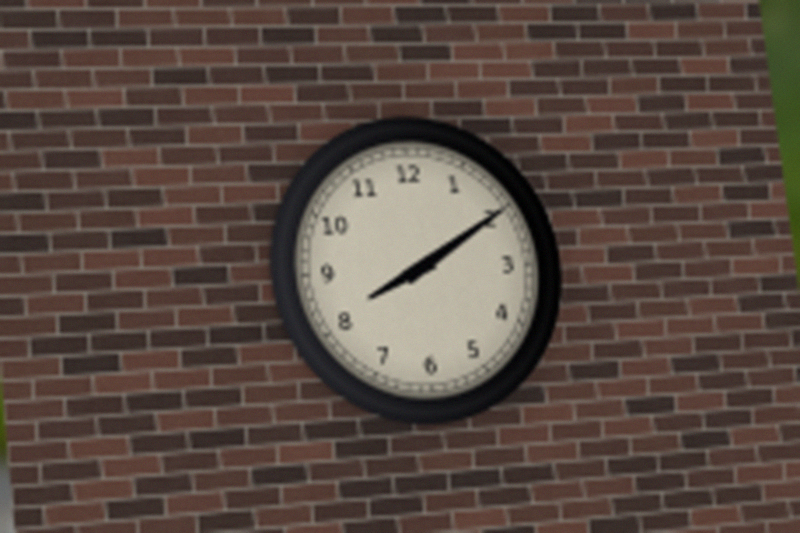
{"hour": 8, "minute": 10}
